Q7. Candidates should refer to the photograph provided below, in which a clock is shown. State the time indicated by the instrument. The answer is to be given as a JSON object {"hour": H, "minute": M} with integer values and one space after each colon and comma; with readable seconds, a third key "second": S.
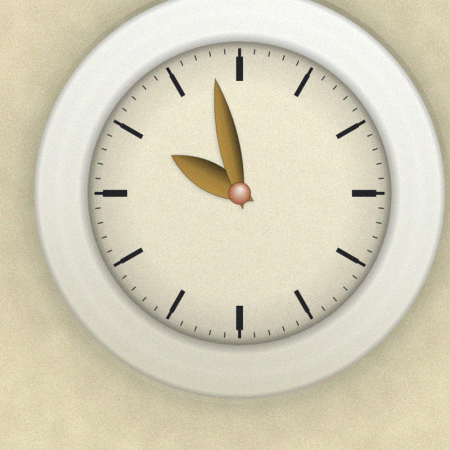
{"hour": 9, "minute": 58}
